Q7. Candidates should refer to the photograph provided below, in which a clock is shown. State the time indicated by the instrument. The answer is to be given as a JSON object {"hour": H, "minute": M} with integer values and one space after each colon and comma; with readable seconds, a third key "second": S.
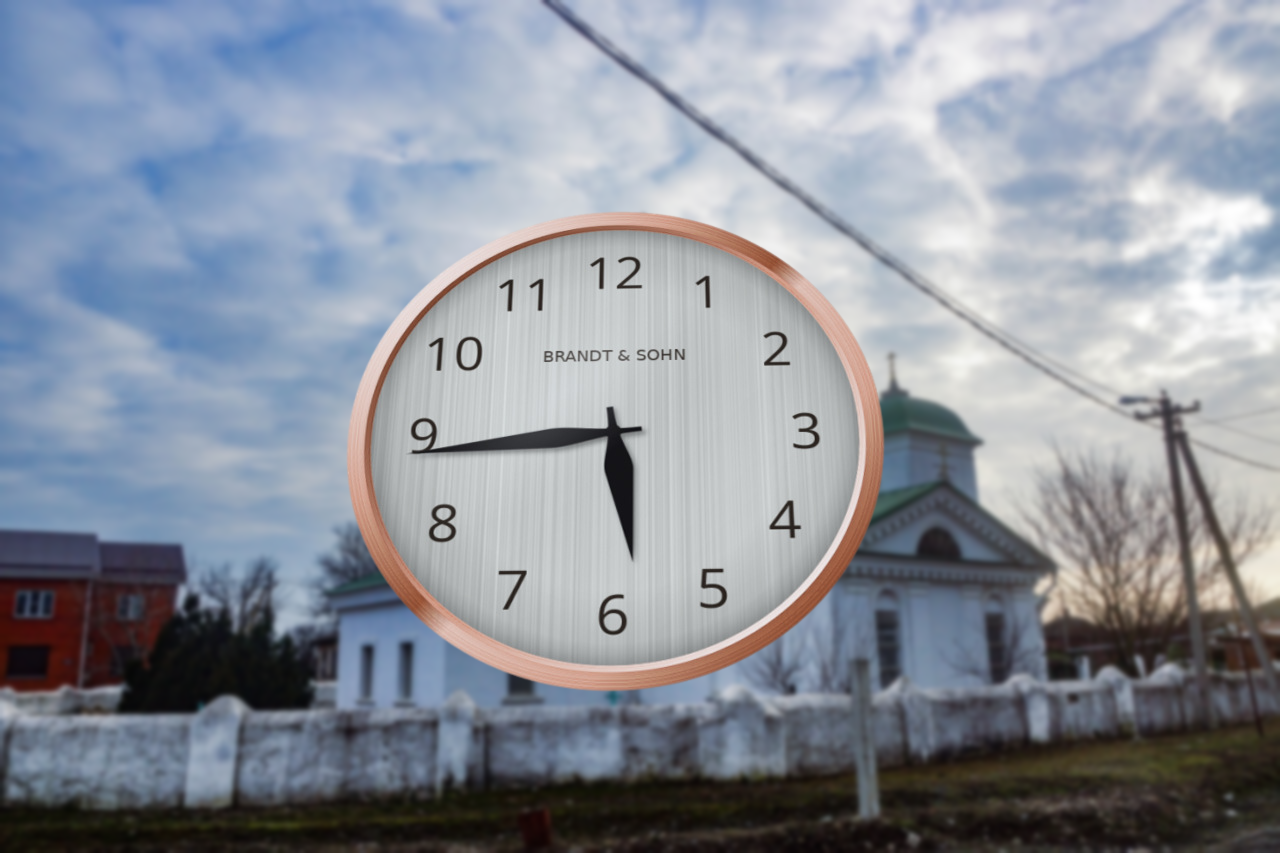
{"hour": 5, "minute": 44}
